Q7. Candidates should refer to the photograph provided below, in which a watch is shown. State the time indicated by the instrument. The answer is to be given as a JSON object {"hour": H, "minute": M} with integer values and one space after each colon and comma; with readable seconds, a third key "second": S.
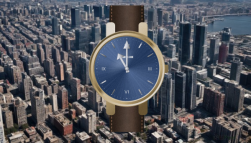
{"hour": 11, "minute": 0}
